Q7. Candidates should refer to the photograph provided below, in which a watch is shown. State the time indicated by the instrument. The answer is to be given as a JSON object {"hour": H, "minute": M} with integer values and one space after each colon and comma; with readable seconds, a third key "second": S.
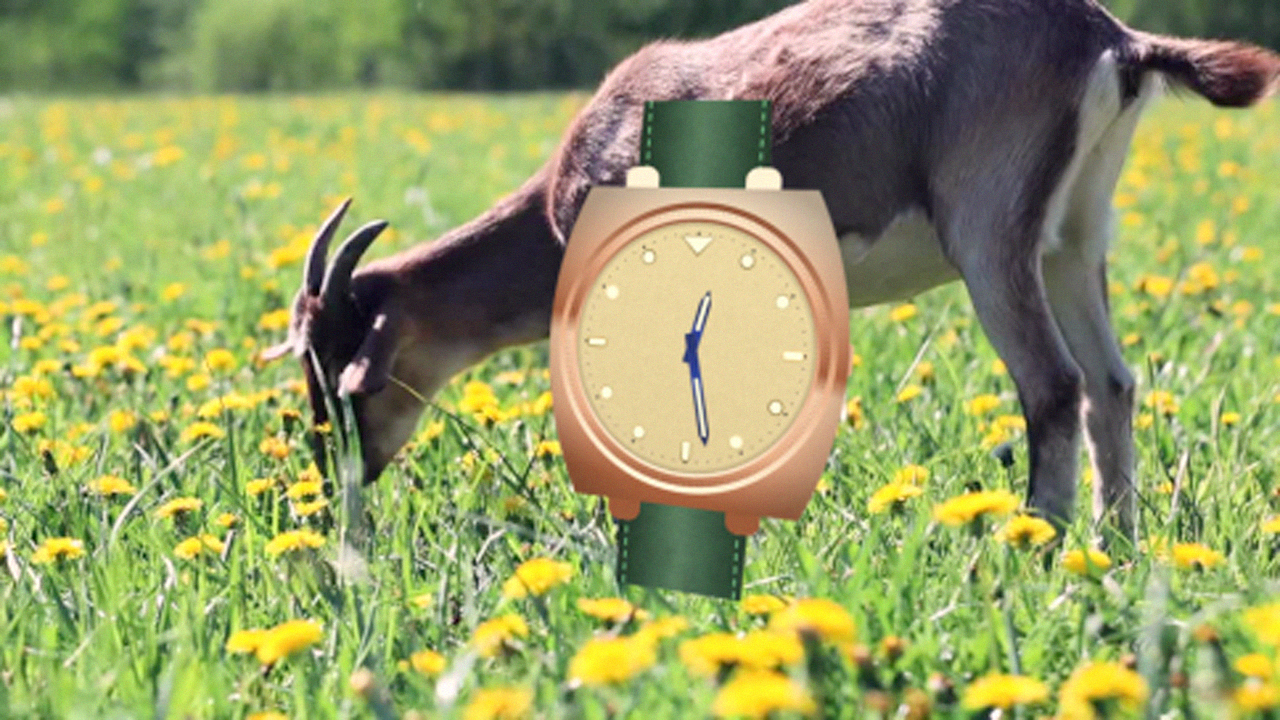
{"hour": 12, "minute": 28}
